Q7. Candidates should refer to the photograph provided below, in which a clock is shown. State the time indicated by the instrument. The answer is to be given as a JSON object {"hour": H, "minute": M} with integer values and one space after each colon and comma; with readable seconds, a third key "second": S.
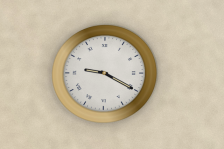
{"hour": 9, "minute": 20}
